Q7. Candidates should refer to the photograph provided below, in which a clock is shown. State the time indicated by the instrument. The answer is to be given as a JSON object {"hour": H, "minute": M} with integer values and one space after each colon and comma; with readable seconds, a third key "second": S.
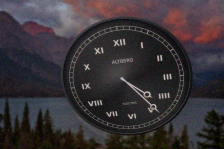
{"hour": 4, "minute": 24}
